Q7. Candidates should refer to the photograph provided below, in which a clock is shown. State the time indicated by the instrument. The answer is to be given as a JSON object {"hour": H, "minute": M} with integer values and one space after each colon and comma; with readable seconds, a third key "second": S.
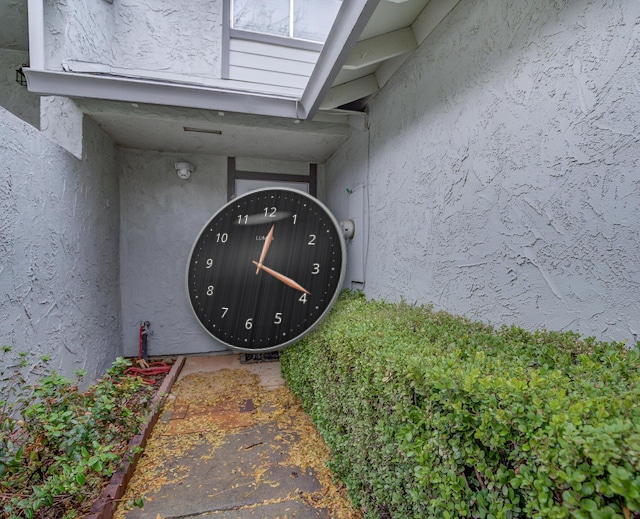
{"hour": 12, "minute": 19}
